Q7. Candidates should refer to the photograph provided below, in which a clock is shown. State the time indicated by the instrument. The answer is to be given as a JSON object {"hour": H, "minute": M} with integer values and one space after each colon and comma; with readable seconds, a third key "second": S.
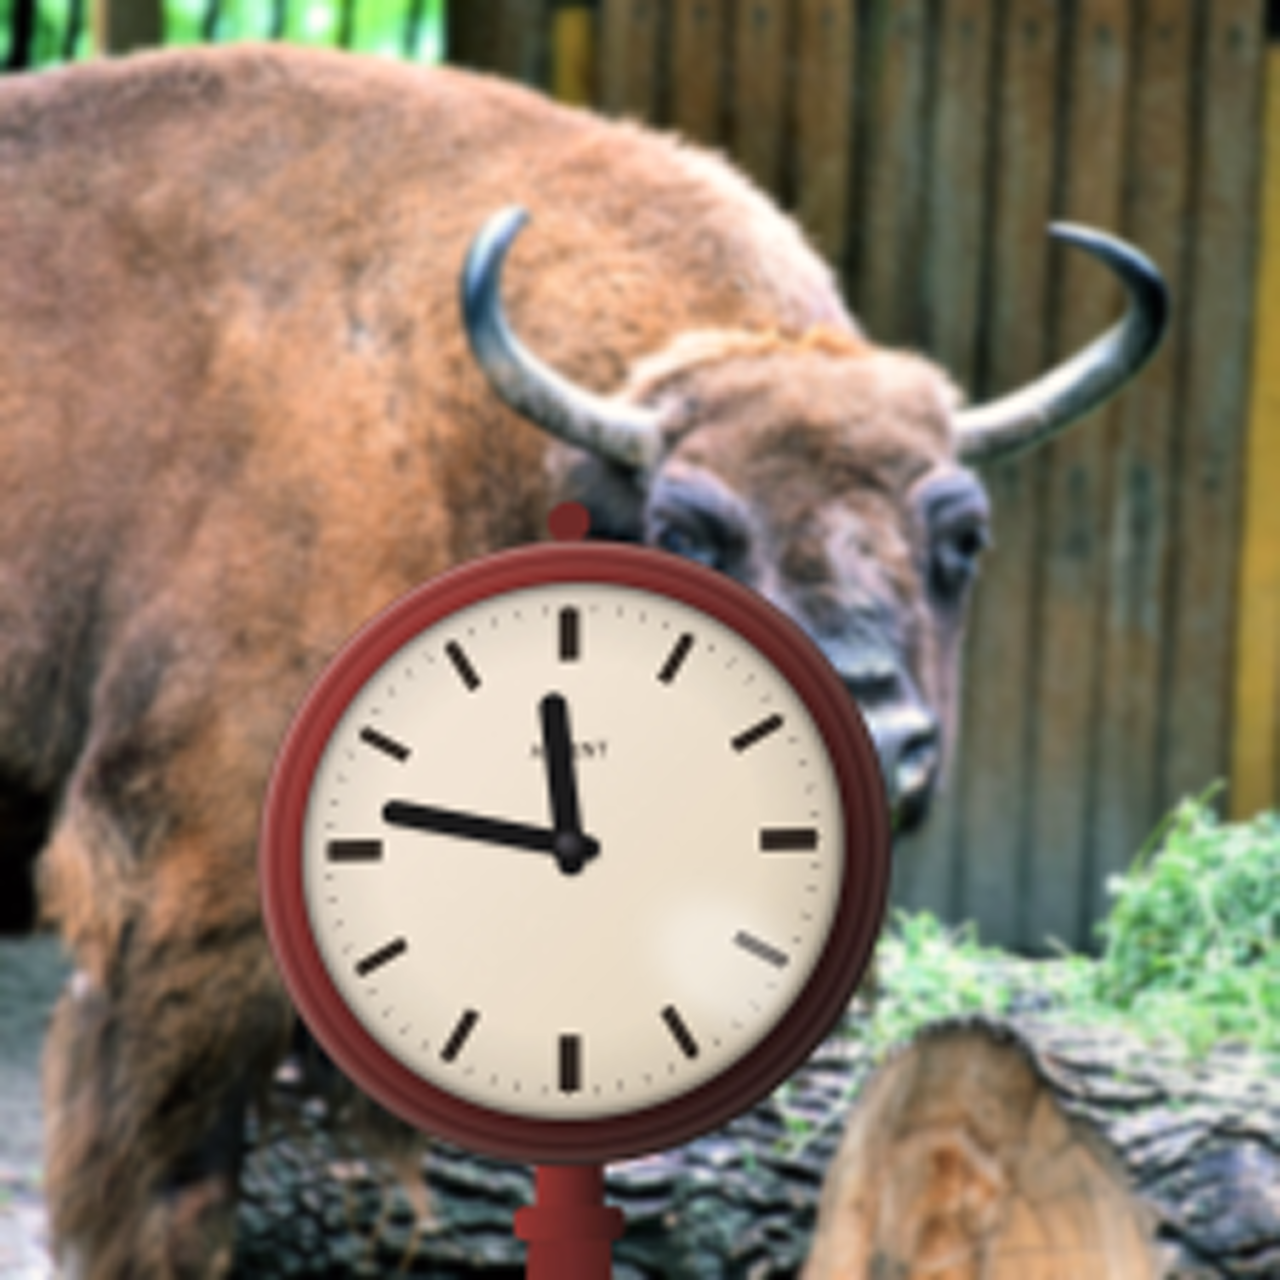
{"hour": 11, "minute": 47}
